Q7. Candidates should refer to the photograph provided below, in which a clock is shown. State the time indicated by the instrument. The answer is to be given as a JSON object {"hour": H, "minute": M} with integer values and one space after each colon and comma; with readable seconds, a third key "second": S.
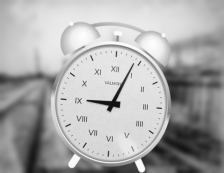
{"hour": 9, "minute": 4}
